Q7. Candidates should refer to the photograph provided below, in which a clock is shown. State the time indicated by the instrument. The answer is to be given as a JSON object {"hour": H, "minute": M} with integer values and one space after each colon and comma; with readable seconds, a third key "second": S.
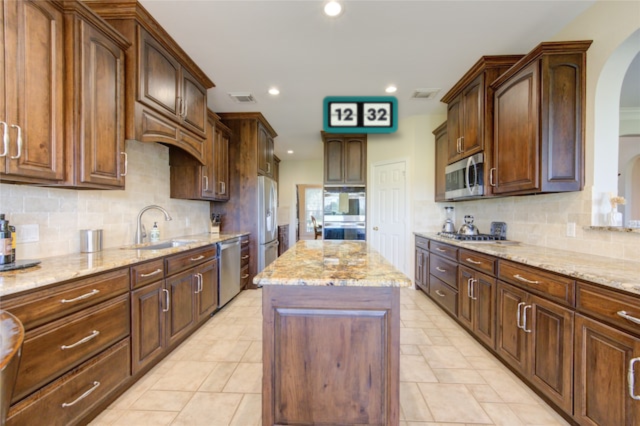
{"hour": 12, "minute": 32}
